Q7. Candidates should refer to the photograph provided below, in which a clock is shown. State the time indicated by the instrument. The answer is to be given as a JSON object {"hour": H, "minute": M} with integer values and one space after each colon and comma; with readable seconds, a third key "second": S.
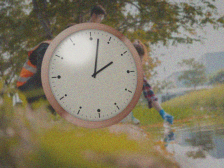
{"hour": 2, "minute": 2}
